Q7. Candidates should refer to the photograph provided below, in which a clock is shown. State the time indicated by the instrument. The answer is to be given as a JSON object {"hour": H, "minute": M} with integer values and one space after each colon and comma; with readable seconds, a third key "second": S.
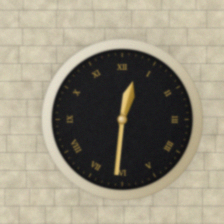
{"hour": 12, "minute": 31}
